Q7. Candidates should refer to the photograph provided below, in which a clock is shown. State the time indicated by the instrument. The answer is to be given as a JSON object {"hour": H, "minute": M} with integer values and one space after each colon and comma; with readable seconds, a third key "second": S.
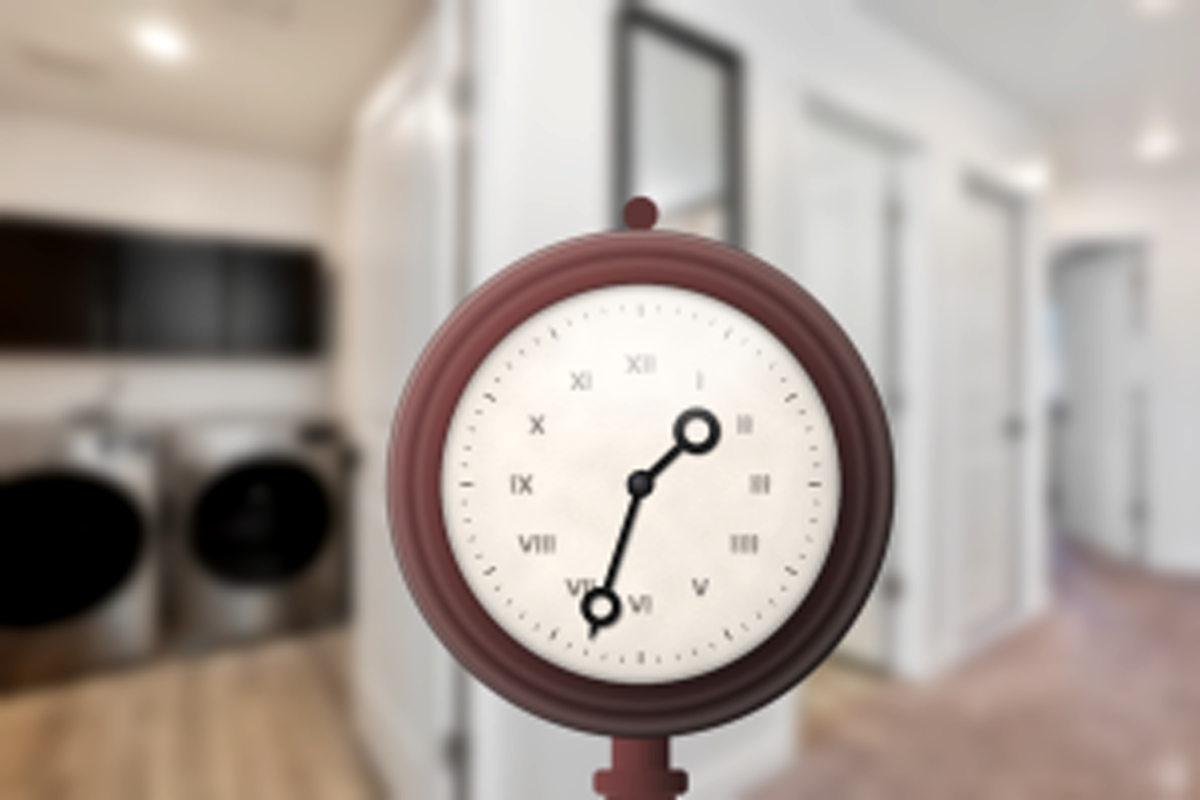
{"hour": 1, "minute": 33}
